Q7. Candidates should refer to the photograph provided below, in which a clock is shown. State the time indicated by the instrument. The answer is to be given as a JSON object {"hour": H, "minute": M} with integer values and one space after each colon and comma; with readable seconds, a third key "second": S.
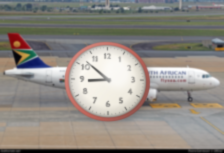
{"hour": 8, "minute": 52}
